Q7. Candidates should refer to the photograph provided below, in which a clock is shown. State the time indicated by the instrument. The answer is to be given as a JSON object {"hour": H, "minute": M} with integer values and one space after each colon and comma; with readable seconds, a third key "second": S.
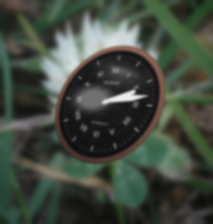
{"hour": 2, "minute": 13}
